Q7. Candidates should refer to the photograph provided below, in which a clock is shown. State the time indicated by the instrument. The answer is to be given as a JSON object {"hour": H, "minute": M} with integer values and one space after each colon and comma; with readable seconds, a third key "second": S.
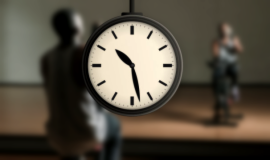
{"hour": 10, "minute": 28}
